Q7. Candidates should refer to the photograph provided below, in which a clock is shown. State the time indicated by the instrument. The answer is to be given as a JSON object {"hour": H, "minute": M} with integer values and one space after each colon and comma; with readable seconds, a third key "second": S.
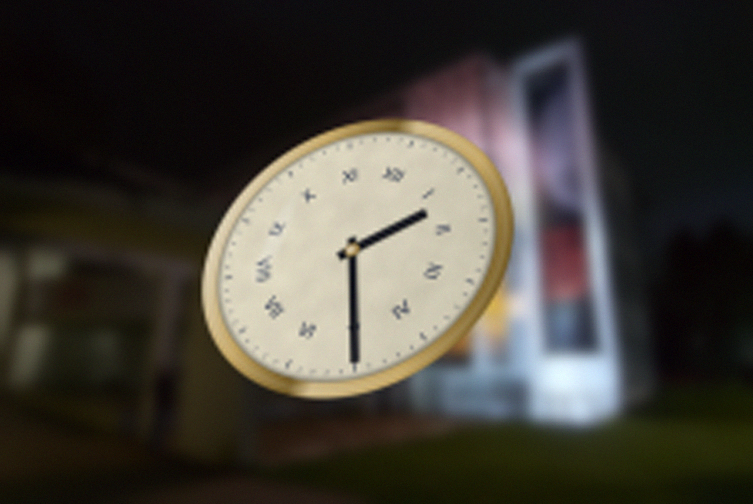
{"hour": 1, "minute": 25}
